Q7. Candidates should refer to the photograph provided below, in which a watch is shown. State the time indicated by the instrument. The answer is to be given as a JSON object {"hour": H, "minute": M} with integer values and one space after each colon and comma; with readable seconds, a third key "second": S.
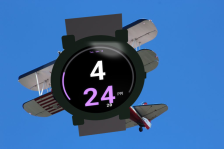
{"hour": 4, "minute": 24}
